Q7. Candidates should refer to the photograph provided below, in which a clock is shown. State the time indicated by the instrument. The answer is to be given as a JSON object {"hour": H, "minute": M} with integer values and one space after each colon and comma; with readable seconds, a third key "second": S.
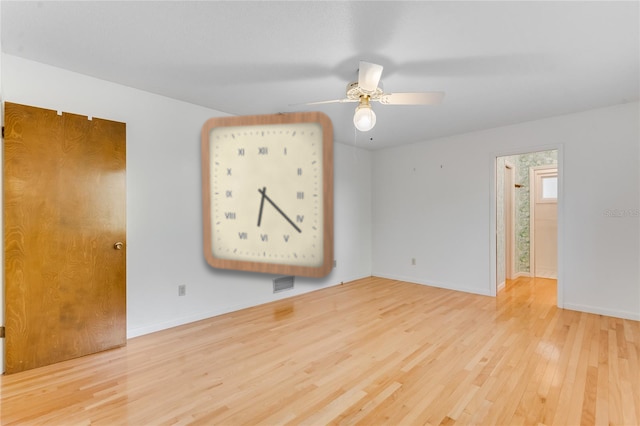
{"hour": 6, "minute": 22}
